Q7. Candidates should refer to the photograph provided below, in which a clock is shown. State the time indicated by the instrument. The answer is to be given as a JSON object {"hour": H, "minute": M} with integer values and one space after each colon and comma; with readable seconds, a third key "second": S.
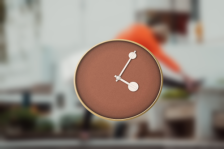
{"hour": 4, "minute": 5}
